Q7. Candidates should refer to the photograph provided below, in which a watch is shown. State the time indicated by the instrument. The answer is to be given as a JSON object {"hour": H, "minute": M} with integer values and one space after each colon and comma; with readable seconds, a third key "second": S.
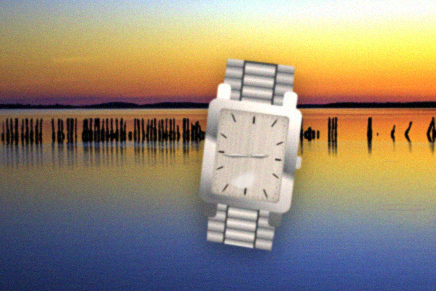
{"hour": 2, "minute": 44}
